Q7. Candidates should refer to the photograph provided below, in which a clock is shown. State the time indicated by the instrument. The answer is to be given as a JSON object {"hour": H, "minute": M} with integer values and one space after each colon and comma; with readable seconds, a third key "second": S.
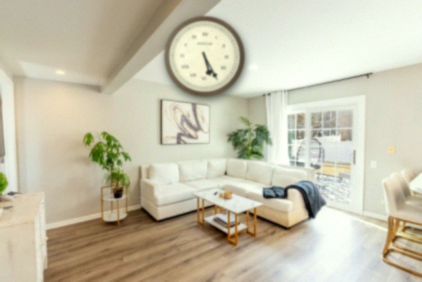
{"hour": 5, "minute": 25}
